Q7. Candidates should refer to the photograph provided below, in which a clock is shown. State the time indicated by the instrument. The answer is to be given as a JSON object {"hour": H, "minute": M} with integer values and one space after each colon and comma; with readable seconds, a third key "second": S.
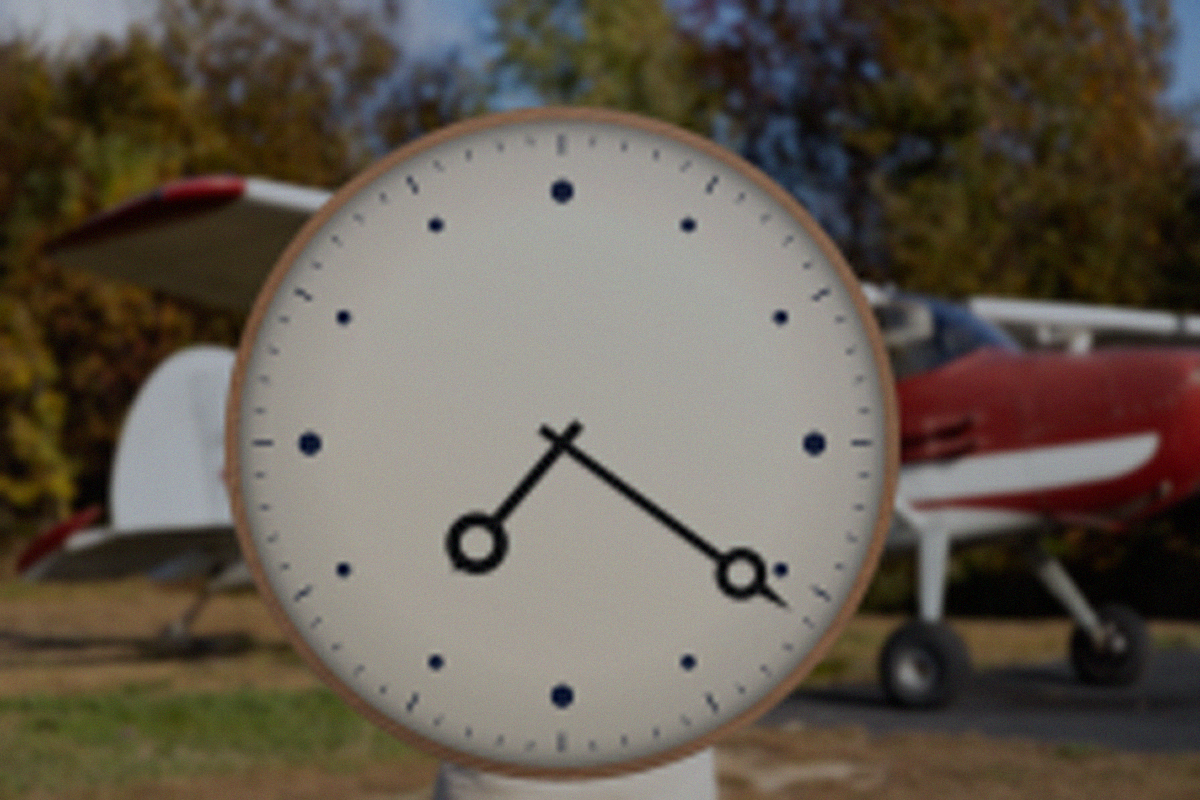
{"hour": 7, "minute": 21}
